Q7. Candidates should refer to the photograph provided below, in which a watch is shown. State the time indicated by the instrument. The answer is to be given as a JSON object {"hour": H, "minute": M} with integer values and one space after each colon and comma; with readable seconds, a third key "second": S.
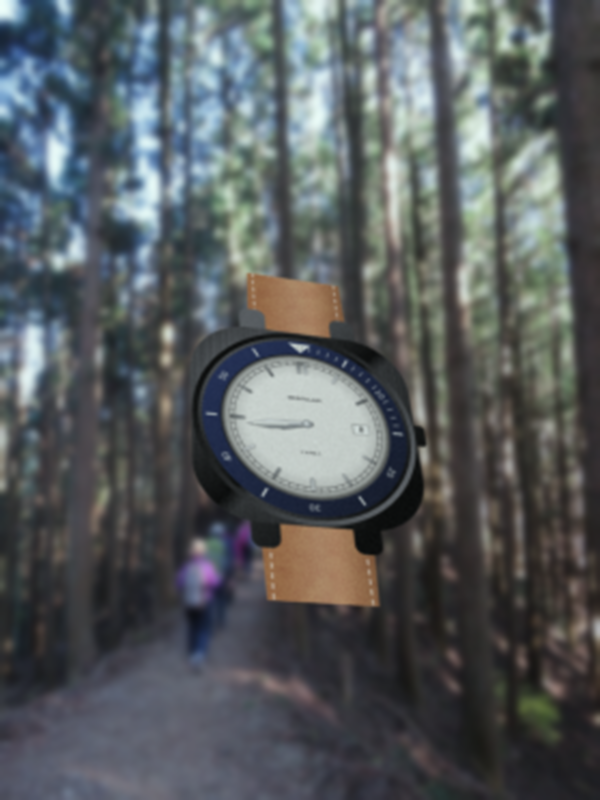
{"hour": 8, "minute": 44}
